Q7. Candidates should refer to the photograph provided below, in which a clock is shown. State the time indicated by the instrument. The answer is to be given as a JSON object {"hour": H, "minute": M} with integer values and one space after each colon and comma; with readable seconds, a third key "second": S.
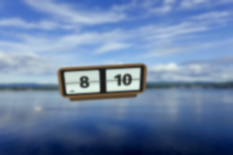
{"hour": 8, "minute": 10}
